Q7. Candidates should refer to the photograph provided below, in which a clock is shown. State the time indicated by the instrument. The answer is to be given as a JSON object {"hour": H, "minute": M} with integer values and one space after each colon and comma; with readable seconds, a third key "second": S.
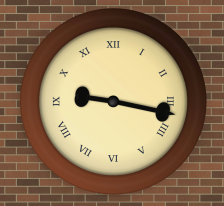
{"hour": 9, "minute": 17}
